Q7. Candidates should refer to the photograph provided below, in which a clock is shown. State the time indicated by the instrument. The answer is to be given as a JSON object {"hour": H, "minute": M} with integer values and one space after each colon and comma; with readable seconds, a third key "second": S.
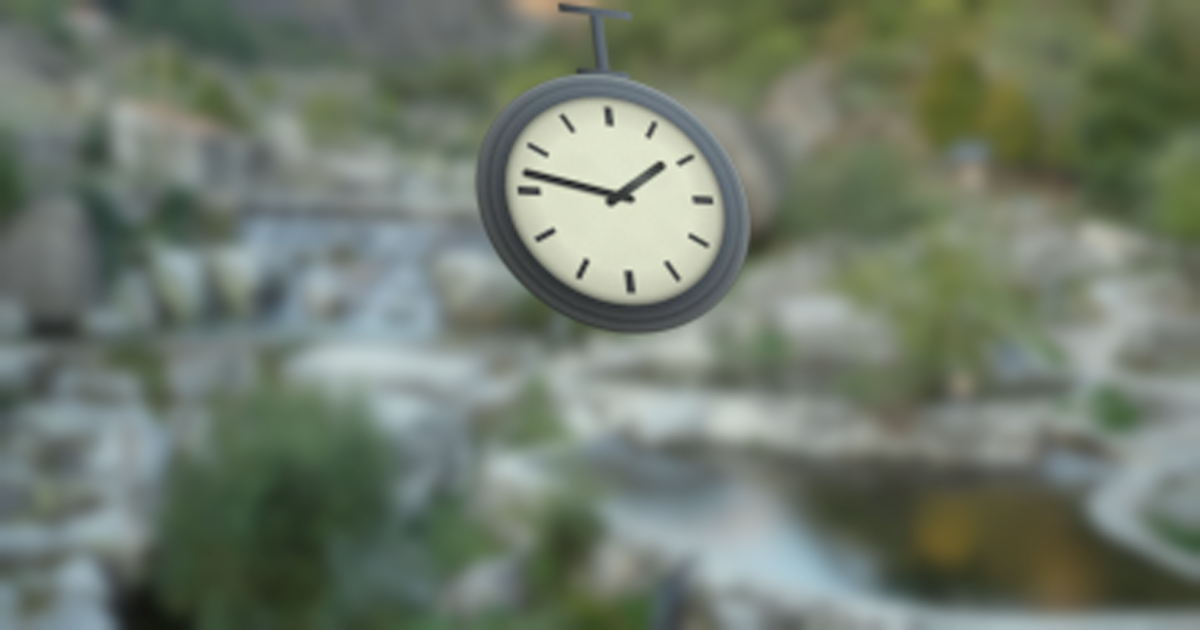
{"hour": 1, "minute": 47}
